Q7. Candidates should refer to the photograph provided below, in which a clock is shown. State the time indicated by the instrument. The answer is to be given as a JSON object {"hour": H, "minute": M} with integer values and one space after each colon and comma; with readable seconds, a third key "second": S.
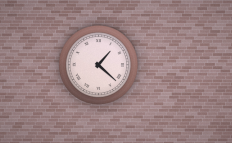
{"hour": 1, "minute": 22}
